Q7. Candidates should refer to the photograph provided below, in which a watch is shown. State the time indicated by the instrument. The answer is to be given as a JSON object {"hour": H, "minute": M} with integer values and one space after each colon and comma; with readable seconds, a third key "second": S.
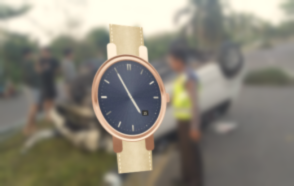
{"hour": 4, "minute": 55}
